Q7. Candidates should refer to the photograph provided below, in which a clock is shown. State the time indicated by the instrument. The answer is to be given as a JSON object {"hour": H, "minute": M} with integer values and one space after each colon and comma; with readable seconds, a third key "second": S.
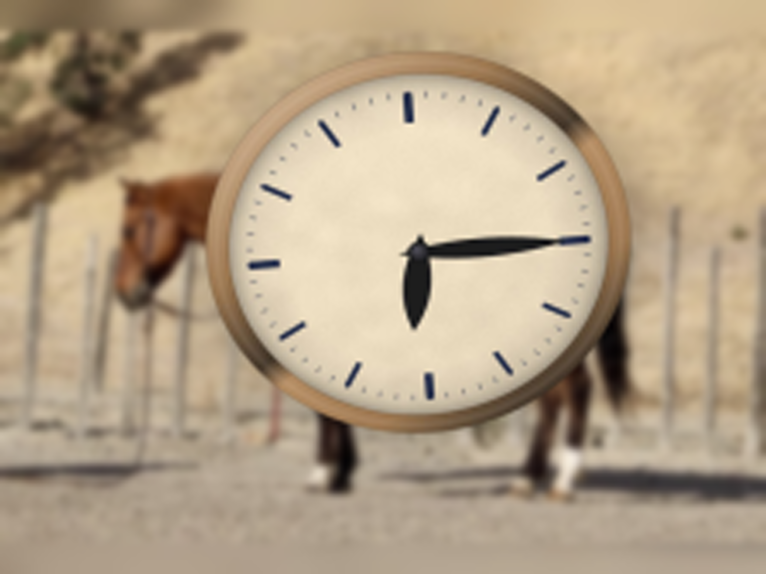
{"hour": 6, "minute": 15}
